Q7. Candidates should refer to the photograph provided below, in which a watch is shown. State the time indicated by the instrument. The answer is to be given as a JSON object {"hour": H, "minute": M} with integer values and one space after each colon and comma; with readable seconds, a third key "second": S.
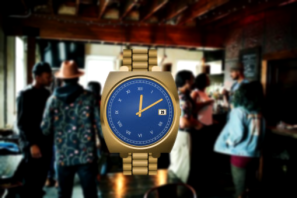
{"hour": 12, "minute": 10}
